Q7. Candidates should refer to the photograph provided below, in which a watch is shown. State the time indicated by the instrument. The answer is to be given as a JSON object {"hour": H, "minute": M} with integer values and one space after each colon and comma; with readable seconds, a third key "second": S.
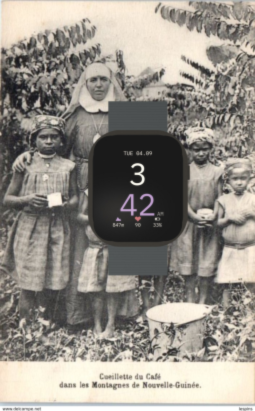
{"hour": 3, "minute": 42}
